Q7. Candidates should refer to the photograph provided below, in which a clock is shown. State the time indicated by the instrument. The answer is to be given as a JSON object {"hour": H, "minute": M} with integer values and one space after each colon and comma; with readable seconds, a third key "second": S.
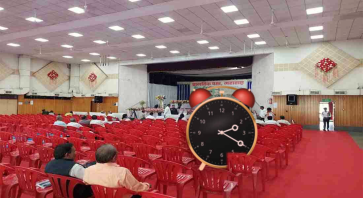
{"hour": 2, "minute": 20}
